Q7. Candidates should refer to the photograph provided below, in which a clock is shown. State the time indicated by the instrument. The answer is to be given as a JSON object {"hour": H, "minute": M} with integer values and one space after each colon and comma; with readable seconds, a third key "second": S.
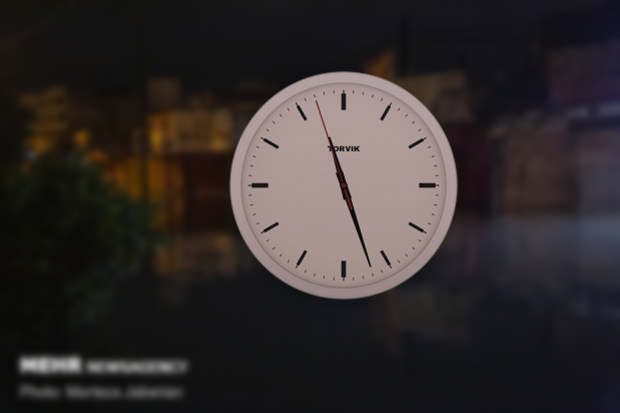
{"hour": 11, "minute": 26, "second": 57}
